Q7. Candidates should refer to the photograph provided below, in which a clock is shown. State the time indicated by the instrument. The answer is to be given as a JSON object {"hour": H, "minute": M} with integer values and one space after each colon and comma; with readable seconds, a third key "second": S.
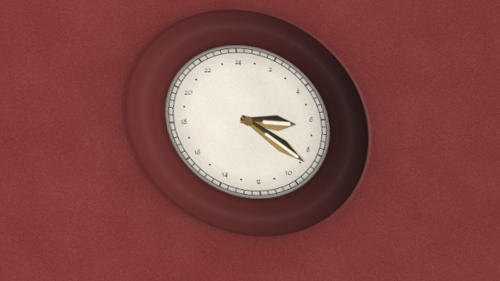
{"hour": 6, "minute": 22}
